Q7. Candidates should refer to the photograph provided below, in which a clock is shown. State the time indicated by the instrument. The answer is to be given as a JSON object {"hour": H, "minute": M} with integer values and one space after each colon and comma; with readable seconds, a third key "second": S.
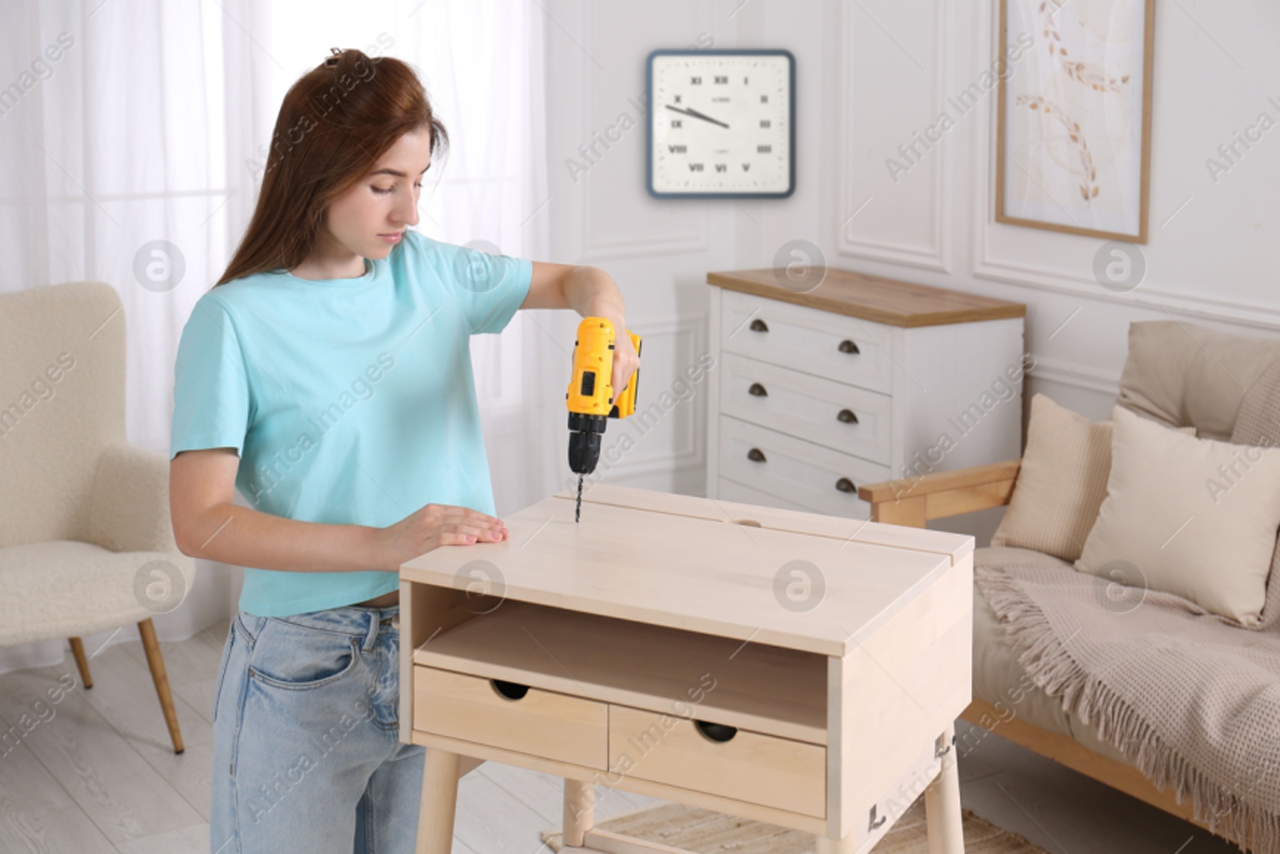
{"hour": 9, "minute": 48}
